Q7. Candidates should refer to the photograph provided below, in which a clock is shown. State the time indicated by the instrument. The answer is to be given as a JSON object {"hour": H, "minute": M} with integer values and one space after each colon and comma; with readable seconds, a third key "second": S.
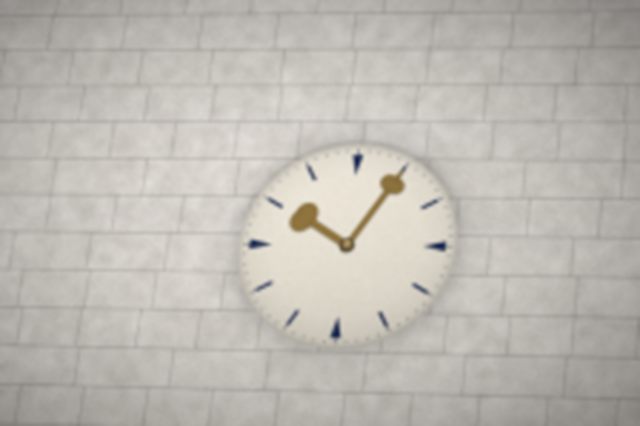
{"hour": 10, "minute": 5}
